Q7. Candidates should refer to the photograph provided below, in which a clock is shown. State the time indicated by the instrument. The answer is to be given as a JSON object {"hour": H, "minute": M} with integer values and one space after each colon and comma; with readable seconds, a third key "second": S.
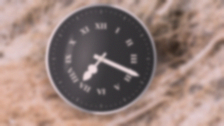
{"hour": 7, "minute": 19}
